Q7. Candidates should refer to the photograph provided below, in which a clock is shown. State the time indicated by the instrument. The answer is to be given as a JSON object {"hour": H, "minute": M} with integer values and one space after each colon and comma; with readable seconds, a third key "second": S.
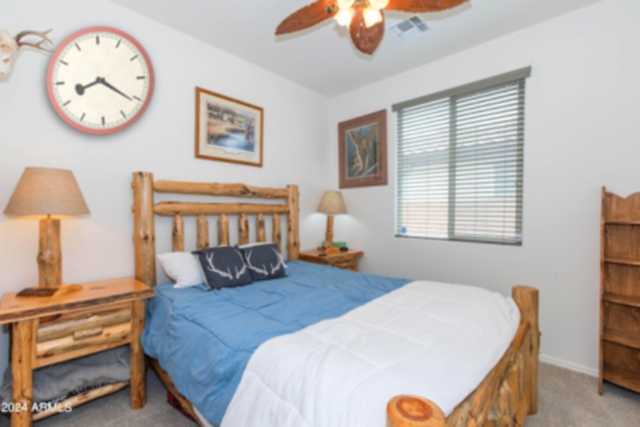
{"hour": 8, "minute": 21}
